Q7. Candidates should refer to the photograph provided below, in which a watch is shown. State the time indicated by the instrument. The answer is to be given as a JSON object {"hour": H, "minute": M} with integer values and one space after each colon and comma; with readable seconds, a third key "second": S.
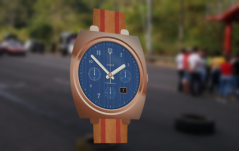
{"hour": 1, "minute": 52}
